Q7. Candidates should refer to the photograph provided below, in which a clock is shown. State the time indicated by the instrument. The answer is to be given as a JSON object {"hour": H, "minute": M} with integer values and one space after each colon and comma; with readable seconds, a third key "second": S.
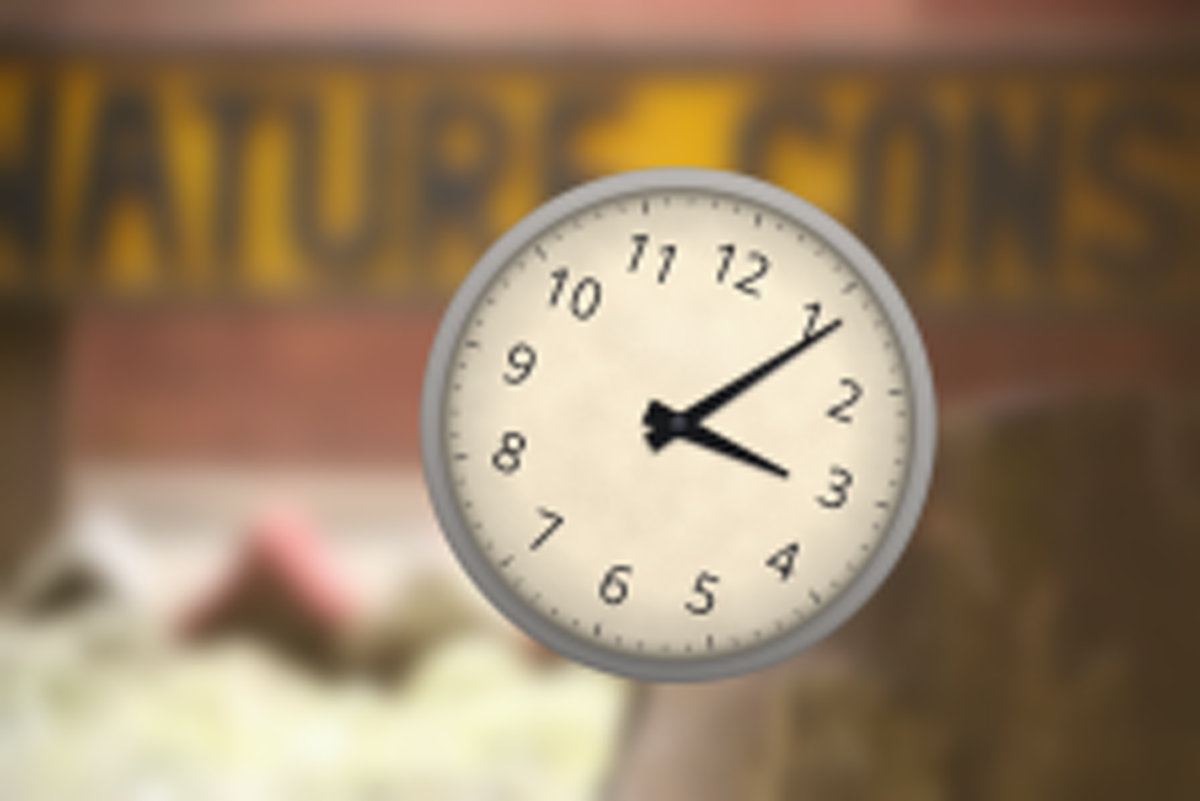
{"hour": 3, "minute": 6}
